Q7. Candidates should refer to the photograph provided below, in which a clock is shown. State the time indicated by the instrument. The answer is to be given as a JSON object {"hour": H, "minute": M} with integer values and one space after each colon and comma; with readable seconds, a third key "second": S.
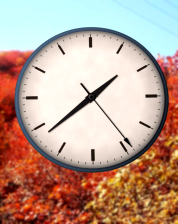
{"hour": 1, "minute": 38, "second": 24}
